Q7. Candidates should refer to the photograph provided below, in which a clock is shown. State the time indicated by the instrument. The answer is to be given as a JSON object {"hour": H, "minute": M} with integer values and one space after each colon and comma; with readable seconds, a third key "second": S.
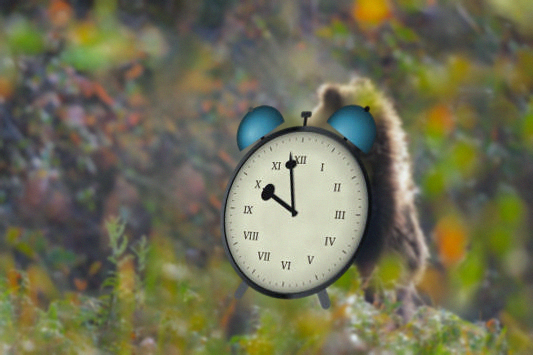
{"hour": 9, "minute": 58}
